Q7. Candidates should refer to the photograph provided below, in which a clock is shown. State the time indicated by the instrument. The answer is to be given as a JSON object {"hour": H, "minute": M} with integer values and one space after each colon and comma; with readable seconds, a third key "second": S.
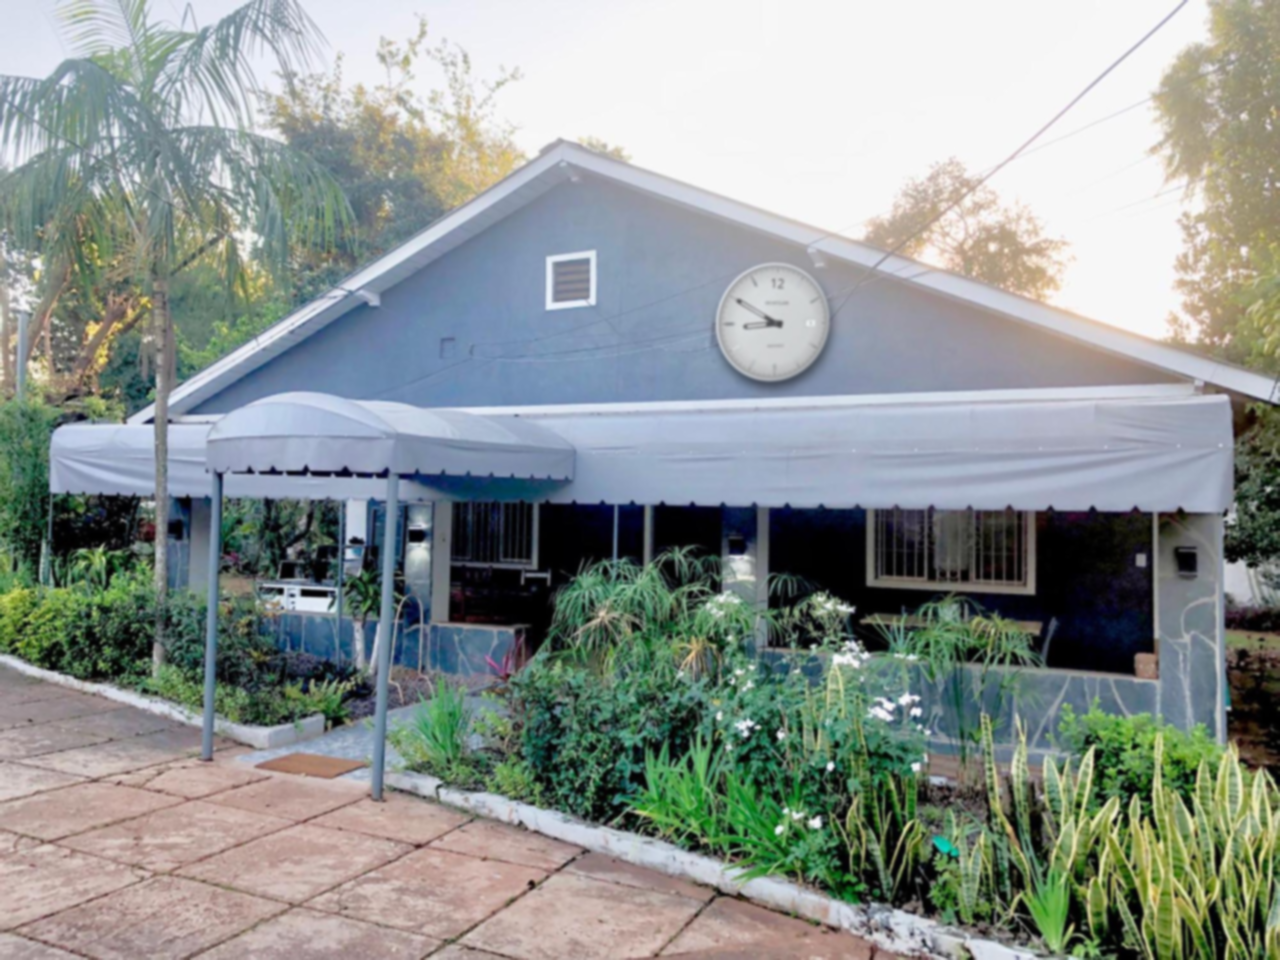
{"hour": 8, "minute": 50}
